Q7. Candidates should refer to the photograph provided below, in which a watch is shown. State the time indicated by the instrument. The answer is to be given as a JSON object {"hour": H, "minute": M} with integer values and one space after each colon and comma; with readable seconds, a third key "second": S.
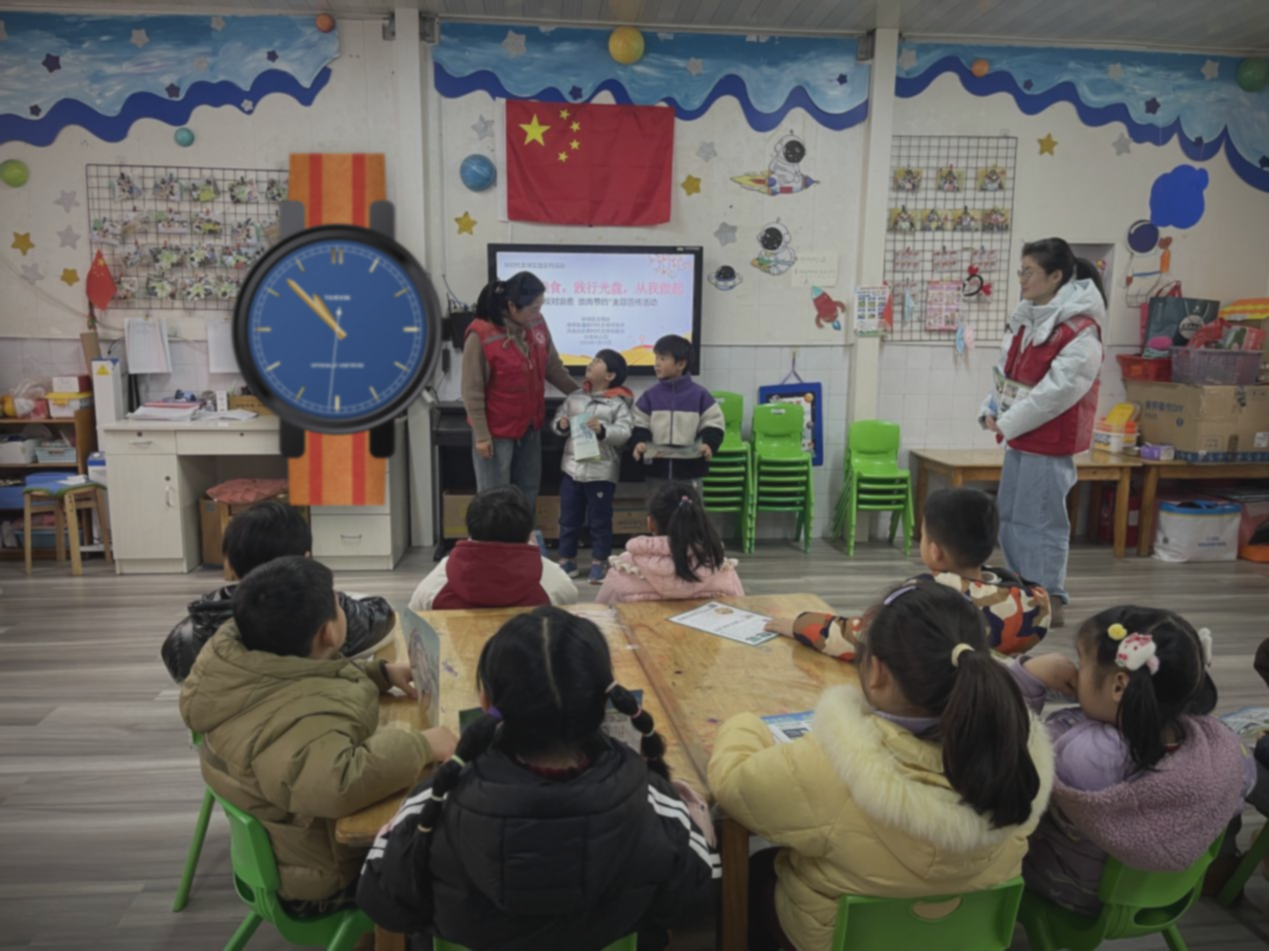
{"hour": 10, "minute": 52, "second": 31}
